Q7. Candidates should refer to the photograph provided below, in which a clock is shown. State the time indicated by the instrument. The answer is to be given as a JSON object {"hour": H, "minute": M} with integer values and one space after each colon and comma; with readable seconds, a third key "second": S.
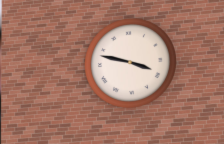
{"hour": 3, "minute": 48}
